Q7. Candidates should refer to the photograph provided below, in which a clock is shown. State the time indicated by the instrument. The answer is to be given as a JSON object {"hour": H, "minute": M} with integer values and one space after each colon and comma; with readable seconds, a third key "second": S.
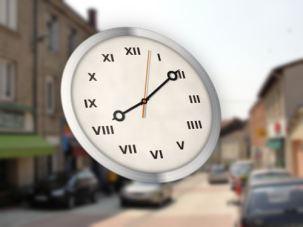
{"hour": 8, "minute": 9, "second": 3}
